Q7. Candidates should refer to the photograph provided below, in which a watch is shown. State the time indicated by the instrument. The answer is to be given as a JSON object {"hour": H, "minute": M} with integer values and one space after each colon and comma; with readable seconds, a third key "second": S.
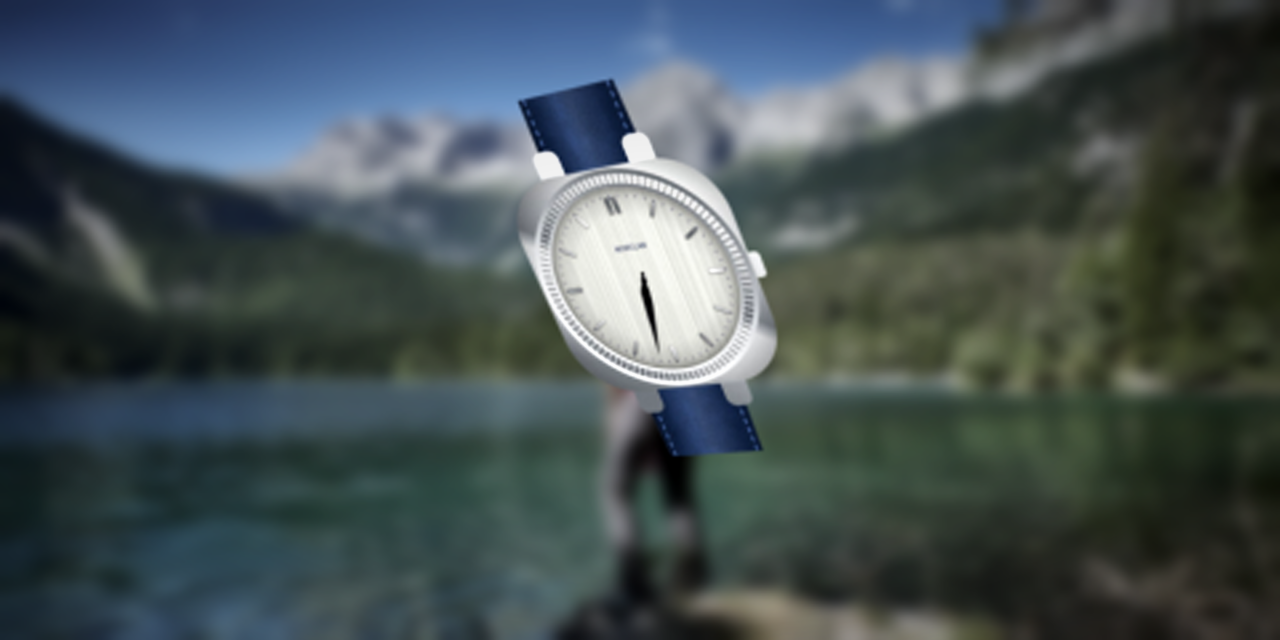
{"hour": 6, "minute": 32}
